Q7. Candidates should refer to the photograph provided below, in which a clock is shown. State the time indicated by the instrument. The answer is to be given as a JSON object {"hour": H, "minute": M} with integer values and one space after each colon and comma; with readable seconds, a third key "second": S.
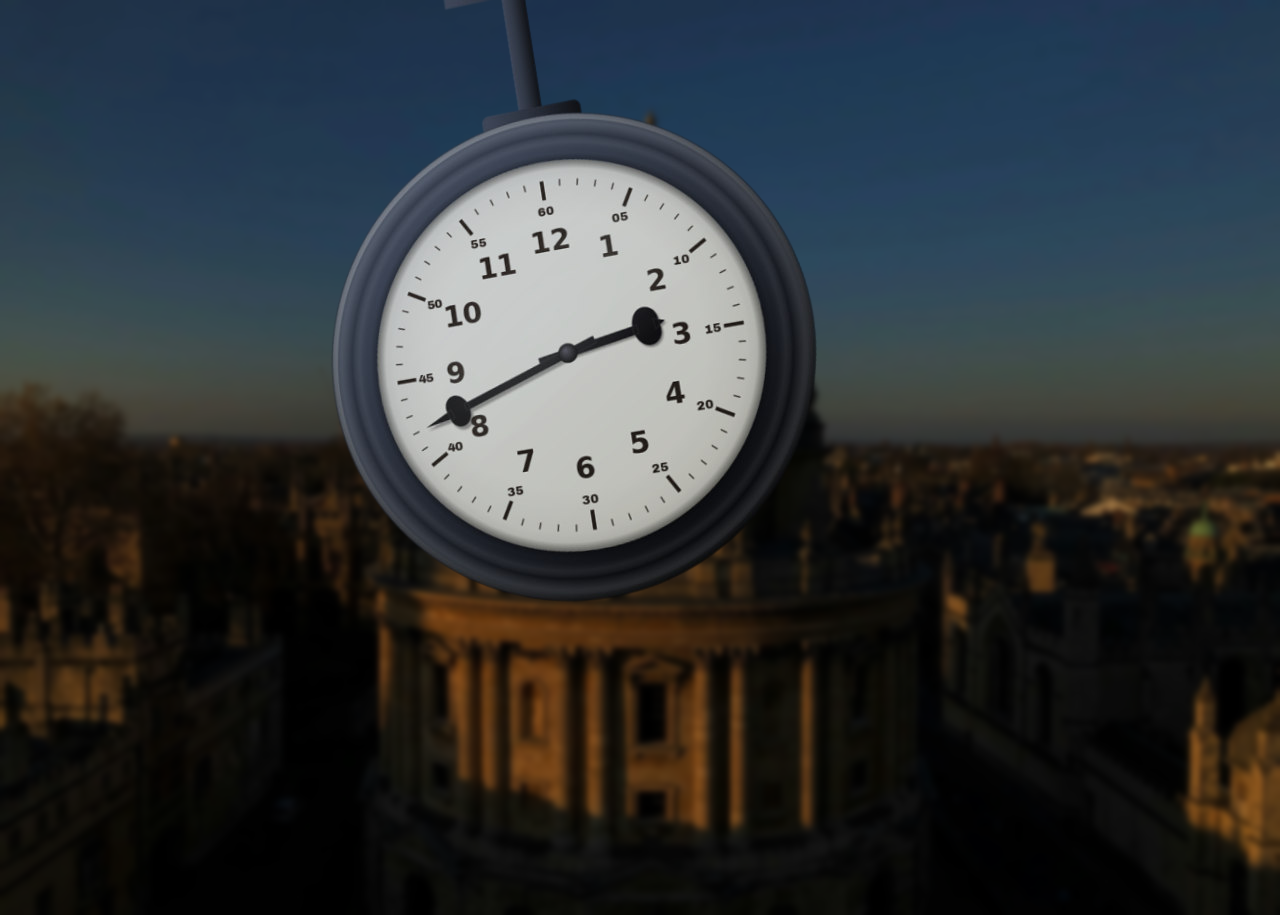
{"hour": 2, "minute": 42}
